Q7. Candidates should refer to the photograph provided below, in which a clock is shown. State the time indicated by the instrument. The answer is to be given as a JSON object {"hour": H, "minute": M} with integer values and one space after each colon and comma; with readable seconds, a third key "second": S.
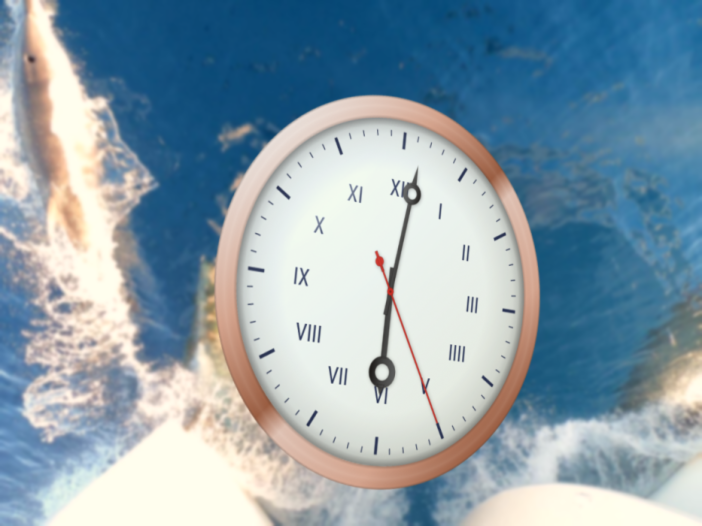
{"hour": 6, "minute": 1, "second": 25}
